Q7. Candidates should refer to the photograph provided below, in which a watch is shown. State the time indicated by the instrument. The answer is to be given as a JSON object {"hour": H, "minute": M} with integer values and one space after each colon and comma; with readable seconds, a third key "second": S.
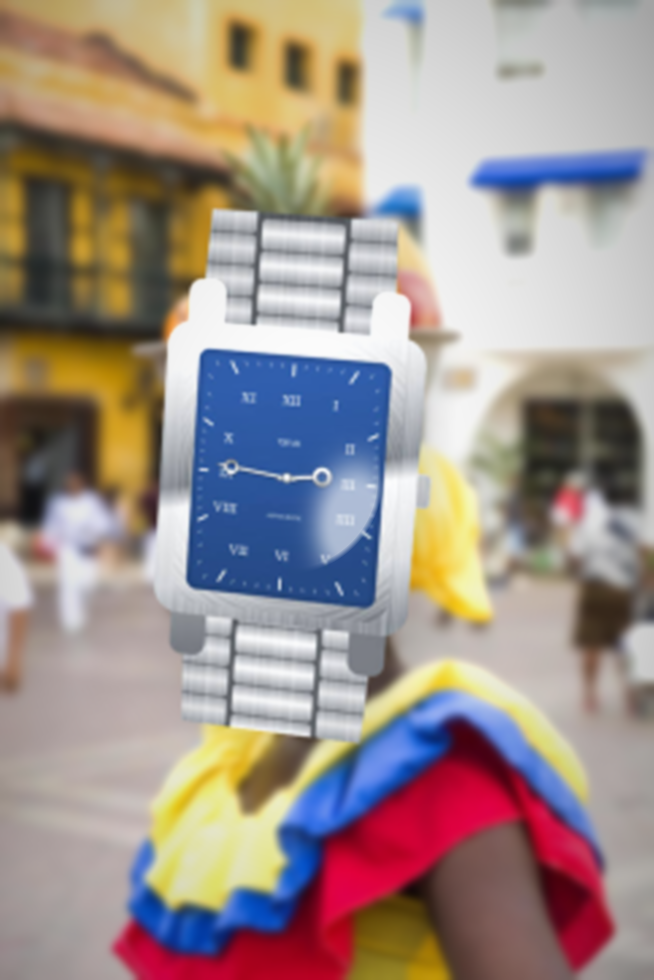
{"hour": 2, "minute": 46}
